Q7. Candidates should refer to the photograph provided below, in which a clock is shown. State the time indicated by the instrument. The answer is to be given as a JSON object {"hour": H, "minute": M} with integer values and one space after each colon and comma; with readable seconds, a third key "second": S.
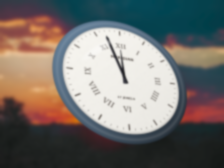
{"hour": 11, "minute": 57}
